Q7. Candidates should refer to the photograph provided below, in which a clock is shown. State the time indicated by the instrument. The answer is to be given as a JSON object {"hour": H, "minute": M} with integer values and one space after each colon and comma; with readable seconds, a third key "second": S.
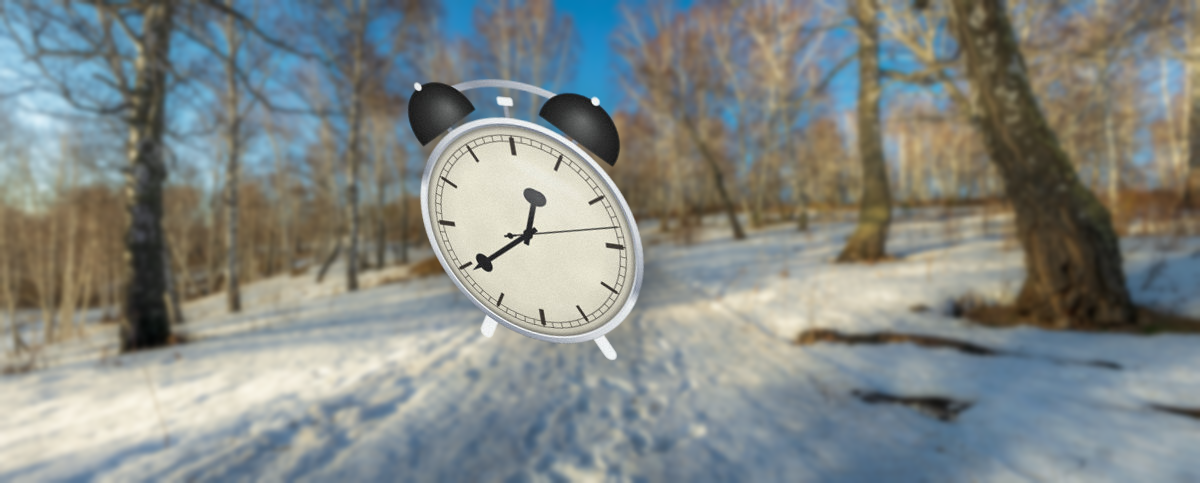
{"hour": 12, "minute": 39, "second": 13}
